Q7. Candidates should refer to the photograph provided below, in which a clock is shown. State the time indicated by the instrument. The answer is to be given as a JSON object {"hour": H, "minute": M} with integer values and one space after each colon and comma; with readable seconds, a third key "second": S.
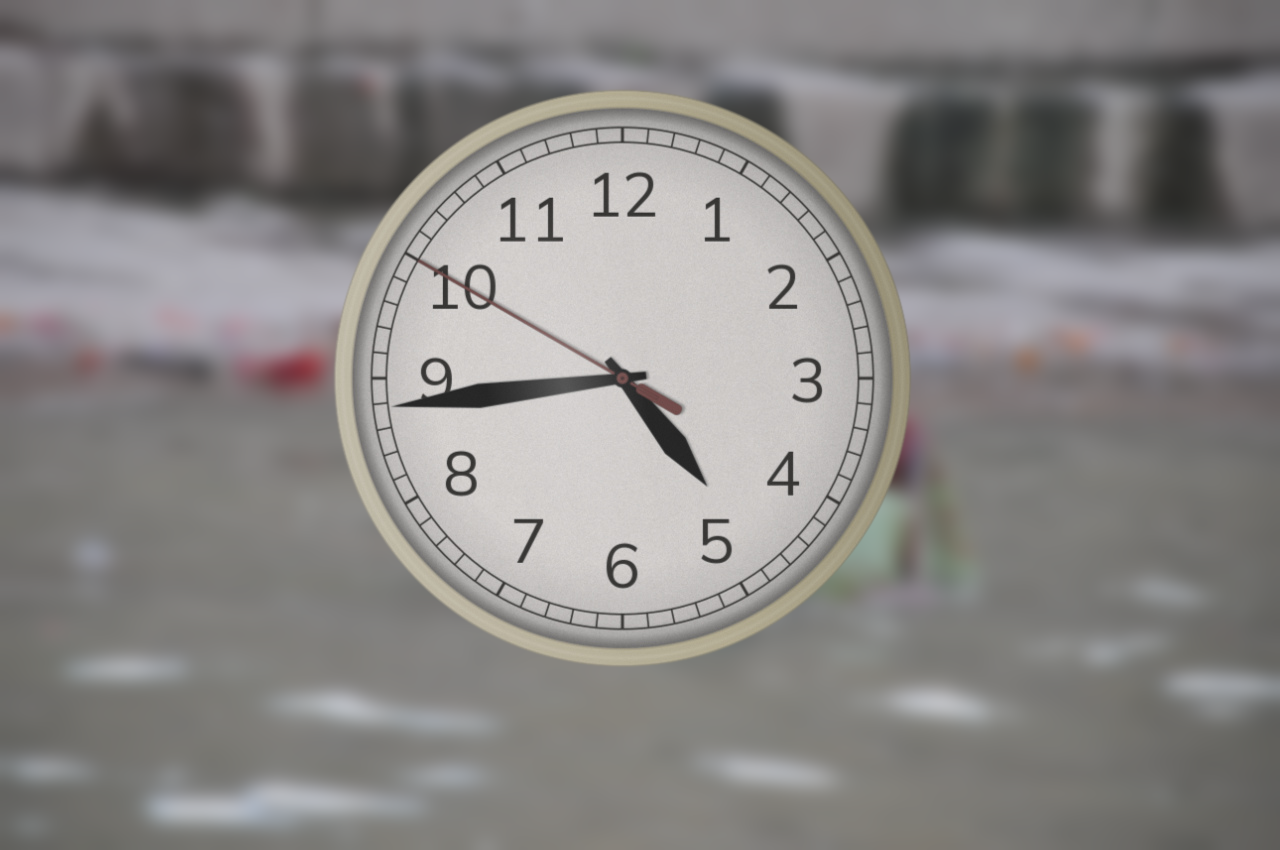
{"hour": 4, "minute": 43, "second": 50}
